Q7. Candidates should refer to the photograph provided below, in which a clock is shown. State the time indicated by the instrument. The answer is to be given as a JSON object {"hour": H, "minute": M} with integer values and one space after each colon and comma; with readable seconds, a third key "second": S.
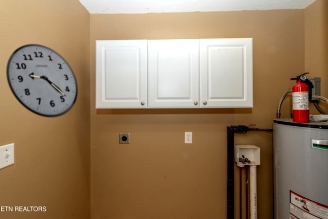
{"hour": 9, "minute": 23}
